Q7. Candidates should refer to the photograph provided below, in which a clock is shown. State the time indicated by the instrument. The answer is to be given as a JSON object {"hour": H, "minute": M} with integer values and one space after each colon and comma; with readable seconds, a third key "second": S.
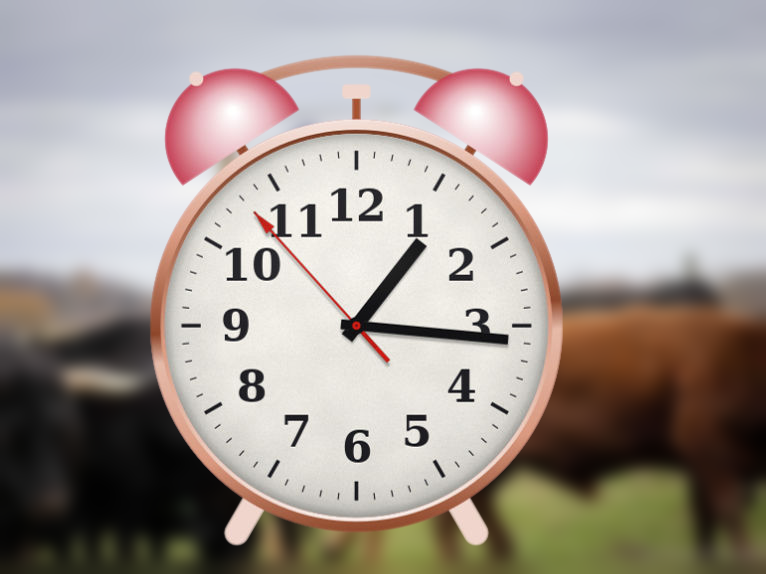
{"hour": 1, "minute": 15, "second": 53}
